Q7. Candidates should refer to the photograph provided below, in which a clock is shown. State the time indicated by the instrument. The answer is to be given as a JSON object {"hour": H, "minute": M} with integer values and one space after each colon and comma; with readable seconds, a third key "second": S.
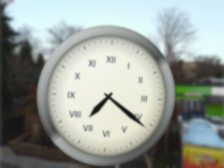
{"hour": 7, "minute": 21}
